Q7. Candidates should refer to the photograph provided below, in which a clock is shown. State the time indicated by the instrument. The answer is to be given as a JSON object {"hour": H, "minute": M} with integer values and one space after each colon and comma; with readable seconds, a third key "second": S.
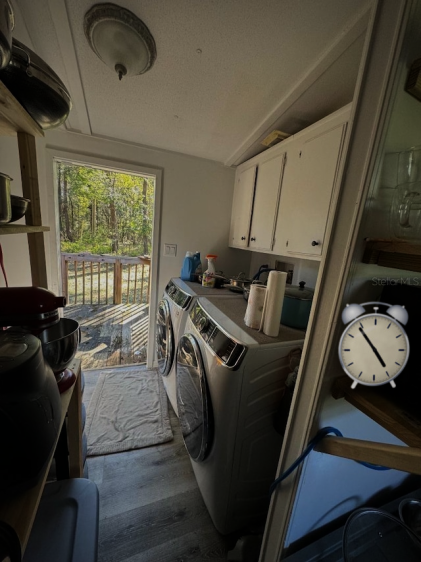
{"hour": 4, "minute": 54}
